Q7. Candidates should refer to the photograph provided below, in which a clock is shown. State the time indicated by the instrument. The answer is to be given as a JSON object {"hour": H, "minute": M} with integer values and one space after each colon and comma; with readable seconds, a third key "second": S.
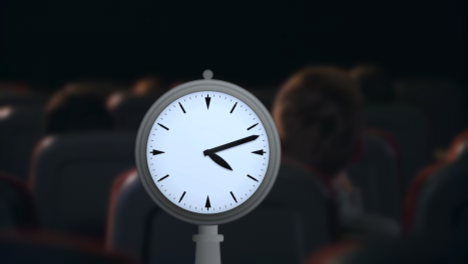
{"hour": 4, "minute": 12}
